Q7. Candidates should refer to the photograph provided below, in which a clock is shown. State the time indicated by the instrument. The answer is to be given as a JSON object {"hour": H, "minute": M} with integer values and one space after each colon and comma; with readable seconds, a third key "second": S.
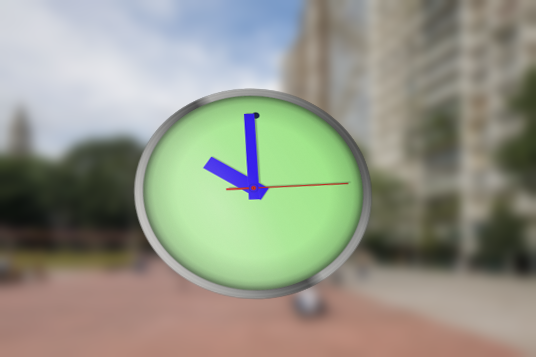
{"hour": 9, "minute": 59, "second": 14}
